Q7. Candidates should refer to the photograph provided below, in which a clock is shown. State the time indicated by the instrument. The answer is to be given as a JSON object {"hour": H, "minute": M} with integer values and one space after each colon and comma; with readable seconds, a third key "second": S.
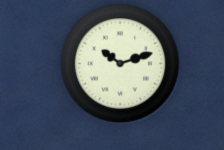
{"hour": 10, "minute": 12}
